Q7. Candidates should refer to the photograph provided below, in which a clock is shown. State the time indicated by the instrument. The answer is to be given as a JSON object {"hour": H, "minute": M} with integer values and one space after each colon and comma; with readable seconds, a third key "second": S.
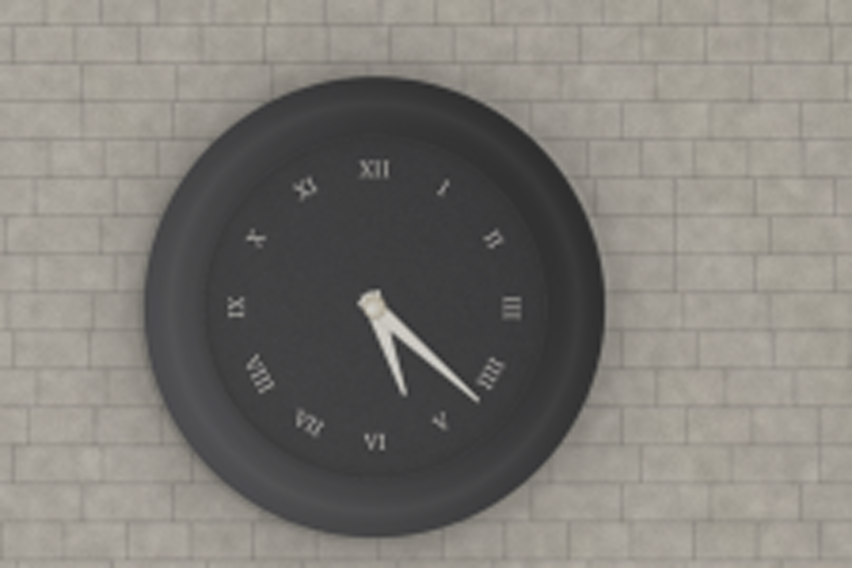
{"hour": 5, "minute": 22}
